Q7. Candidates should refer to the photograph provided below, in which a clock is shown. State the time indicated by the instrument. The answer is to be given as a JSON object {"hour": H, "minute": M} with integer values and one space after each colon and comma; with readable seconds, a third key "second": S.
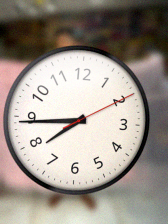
{"hour": 7, "minute": 44, "second": 10}
